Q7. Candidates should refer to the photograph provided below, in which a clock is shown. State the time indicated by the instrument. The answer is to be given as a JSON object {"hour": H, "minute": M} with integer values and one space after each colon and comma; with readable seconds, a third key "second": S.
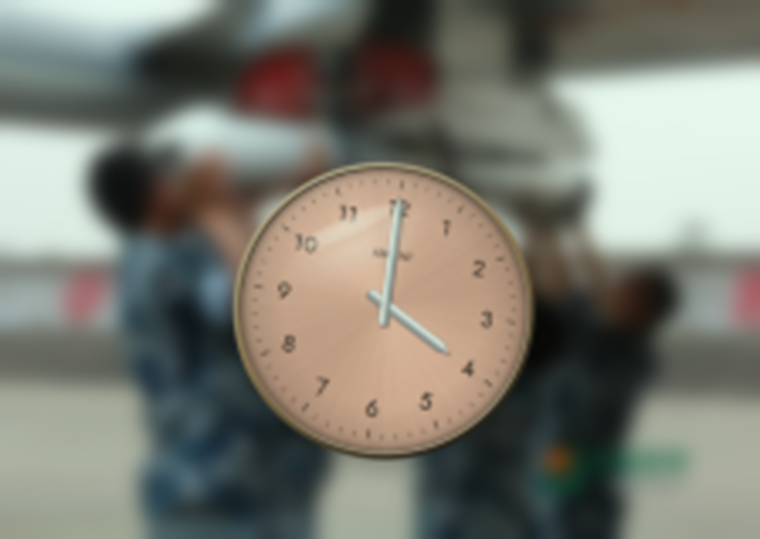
{"hour": 4, "minute": 0}
